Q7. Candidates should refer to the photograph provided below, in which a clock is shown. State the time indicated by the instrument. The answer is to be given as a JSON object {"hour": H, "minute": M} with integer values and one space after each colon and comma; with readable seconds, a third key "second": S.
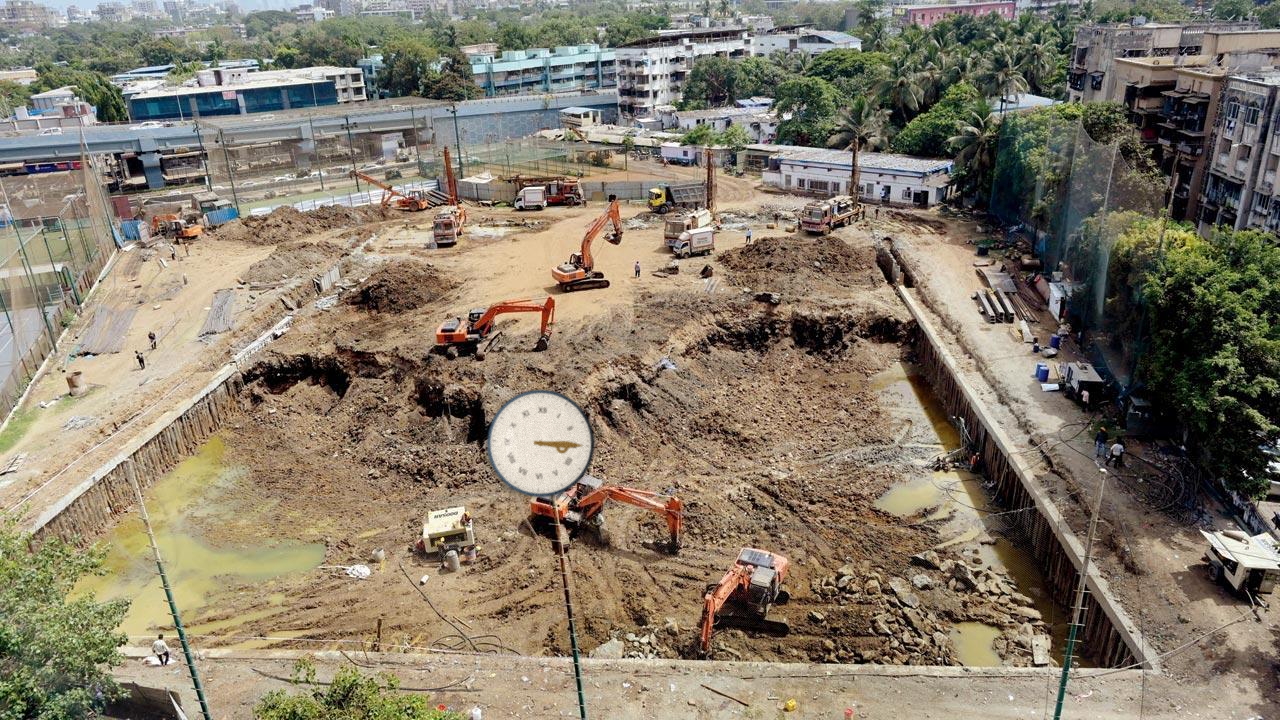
{"hour": 3, "minute": 15}
